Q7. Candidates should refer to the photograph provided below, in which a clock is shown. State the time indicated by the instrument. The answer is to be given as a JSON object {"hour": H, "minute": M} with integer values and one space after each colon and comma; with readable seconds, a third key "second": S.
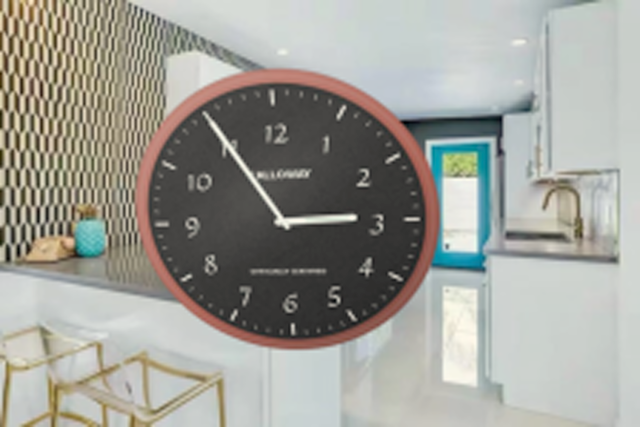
{"hour": 2, "minute": 55}
